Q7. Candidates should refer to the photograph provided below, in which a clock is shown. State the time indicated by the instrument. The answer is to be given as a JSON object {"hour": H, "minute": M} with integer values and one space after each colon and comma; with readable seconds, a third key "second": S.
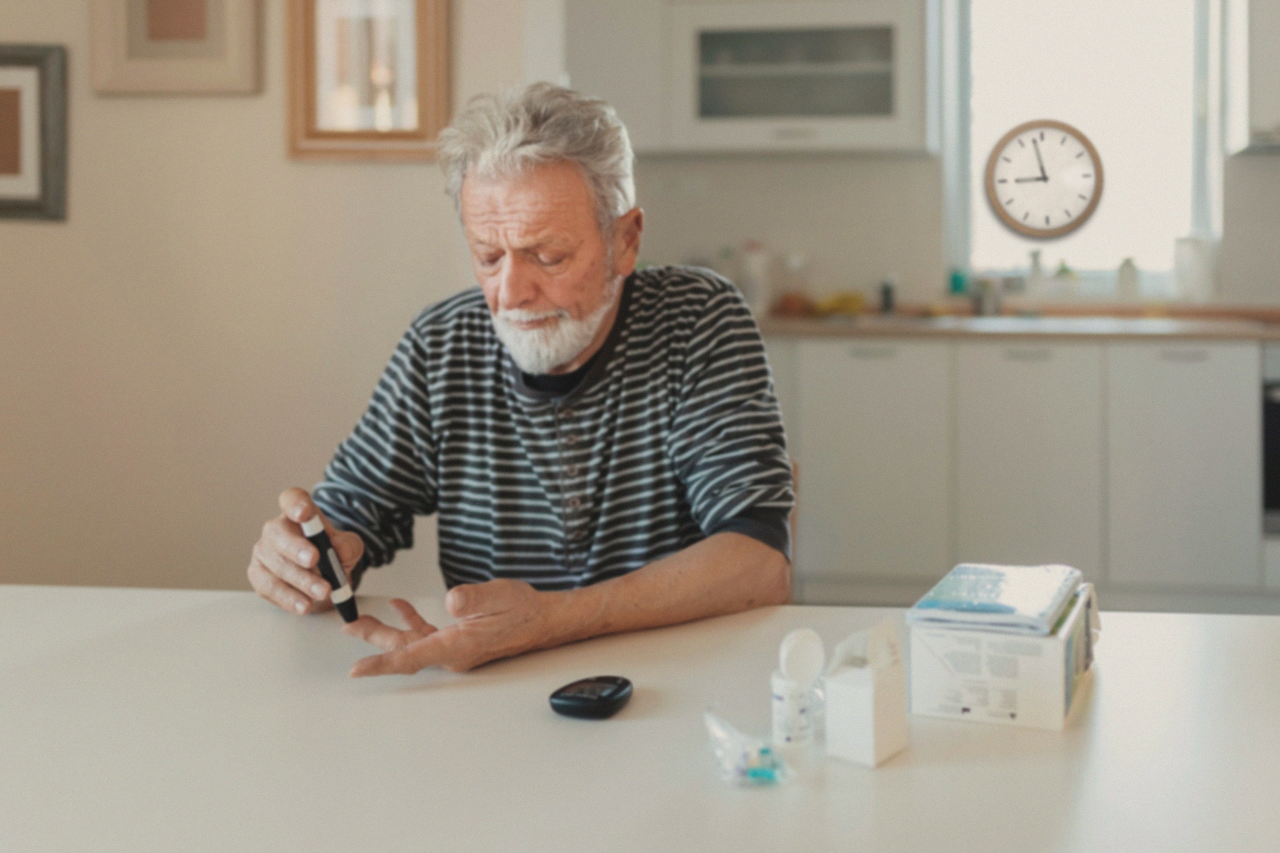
{"hour": 8, "minute": 58}
